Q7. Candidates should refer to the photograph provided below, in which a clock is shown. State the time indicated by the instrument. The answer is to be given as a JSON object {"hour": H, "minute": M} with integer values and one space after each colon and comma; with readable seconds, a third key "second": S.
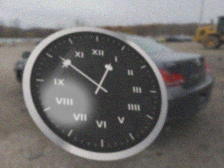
{"hour": 12, "minute": 51}
